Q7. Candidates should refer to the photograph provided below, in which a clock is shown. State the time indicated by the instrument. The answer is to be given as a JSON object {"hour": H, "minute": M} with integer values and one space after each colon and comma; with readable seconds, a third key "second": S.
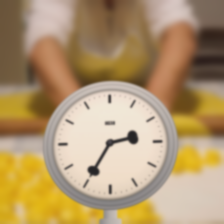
{"hour": 2, "minute": 35}
